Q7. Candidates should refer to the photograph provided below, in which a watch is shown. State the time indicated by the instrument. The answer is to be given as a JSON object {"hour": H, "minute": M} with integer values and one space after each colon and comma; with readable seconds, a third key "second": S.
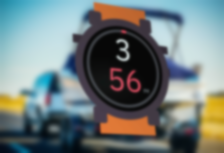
{"hour": 3, "minute": 56}
